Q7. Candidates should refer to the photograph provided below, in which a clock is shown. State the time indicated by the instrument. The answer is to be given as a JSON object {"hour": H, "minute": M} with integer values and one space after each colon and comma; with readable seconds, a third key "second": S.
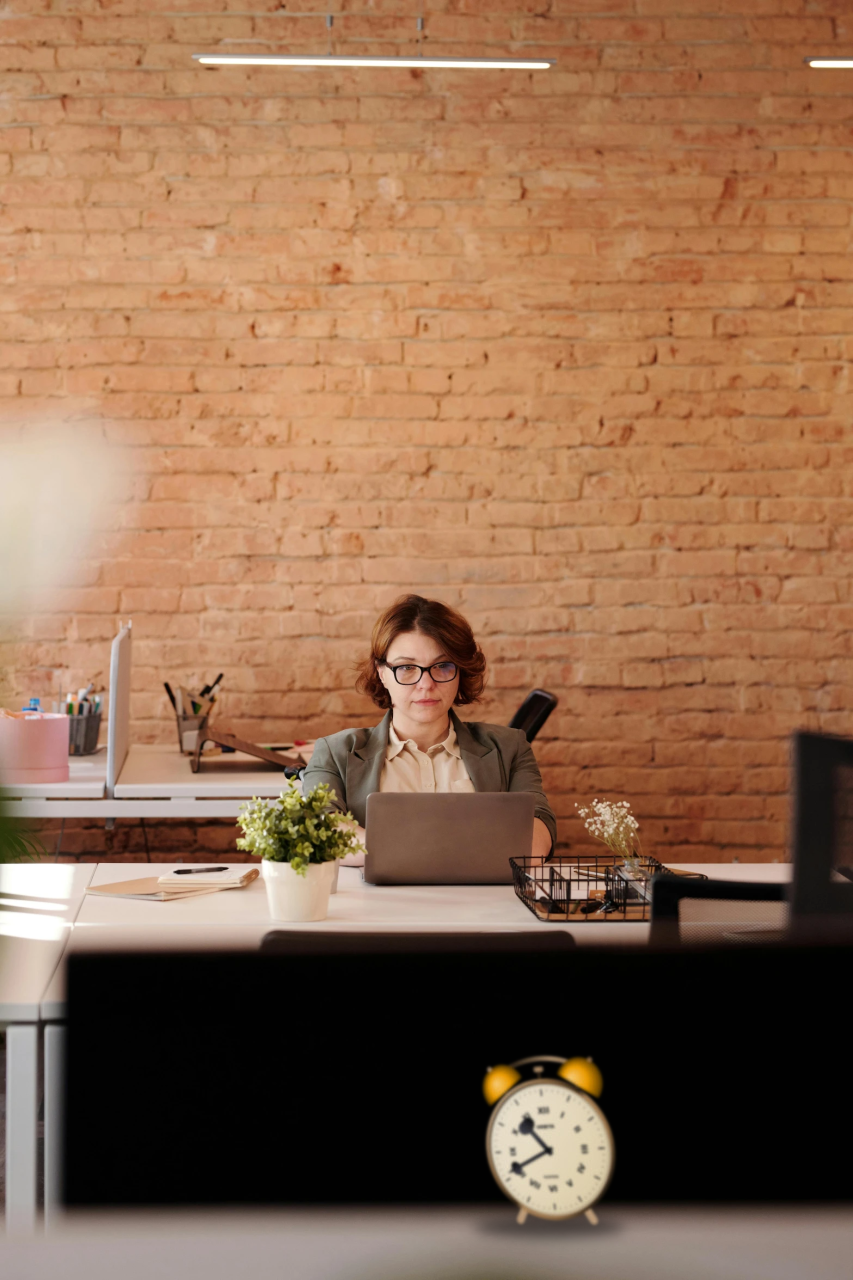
{"hour": 10, "minute": 41}
